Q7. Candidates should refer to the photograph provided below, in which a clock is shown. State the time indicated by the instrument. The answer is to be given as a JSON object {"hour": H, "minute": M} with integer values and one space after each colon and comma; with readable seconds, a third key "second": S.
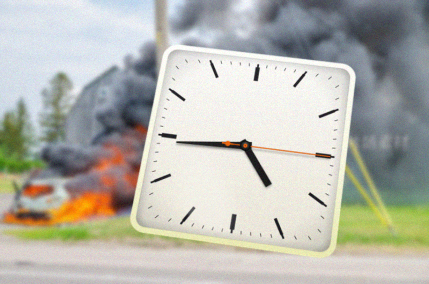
{"hour": 4, "minute": 44, "second": 15}
